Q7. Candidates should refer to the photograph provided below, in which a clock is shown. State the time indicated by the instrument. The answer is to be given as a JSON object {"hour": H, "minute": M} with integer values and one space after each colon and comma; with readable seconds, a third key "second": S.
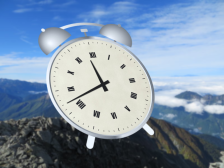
{"hour": 11, "minute": 42}
